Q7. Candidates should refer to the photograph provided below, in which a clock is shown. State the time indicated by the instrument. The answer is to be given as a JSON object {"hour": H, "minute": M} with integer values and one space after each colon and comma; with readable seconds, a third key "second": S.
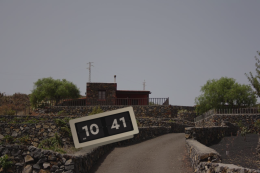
{"hour": 10, "minute": 41}
